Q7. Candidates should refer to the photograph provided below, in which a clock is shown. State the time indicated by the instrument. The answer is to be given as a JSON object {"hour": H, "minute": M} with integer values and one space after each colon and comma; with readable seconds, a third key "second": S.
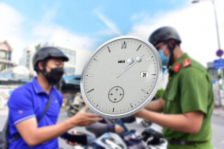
{"hour": 1, "minute": 8}
